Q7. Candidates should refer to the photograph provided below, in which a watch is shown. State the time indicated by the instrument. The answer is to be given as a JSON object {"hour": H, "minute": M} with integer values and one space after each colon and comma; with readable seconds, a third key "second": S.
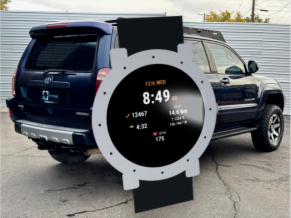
{"hour": 8, "minute": 49}
